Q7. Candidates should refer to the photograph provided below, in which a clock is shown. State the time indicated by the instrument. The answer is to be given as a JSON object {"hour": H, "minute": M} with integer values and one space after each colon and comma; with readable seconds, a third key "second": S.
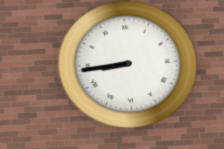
{"hour": 8, "minute": 44}
